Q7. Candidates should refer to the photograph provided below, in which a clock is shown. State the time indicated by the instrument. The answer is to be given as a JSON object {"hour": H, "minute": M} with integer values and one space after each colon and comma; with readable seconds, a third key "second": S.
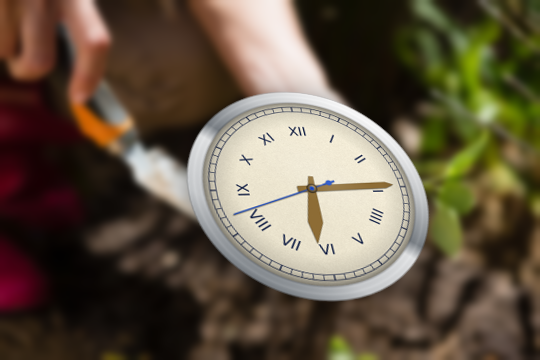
{"hour": 6, "minute": 14, "second": 42}
